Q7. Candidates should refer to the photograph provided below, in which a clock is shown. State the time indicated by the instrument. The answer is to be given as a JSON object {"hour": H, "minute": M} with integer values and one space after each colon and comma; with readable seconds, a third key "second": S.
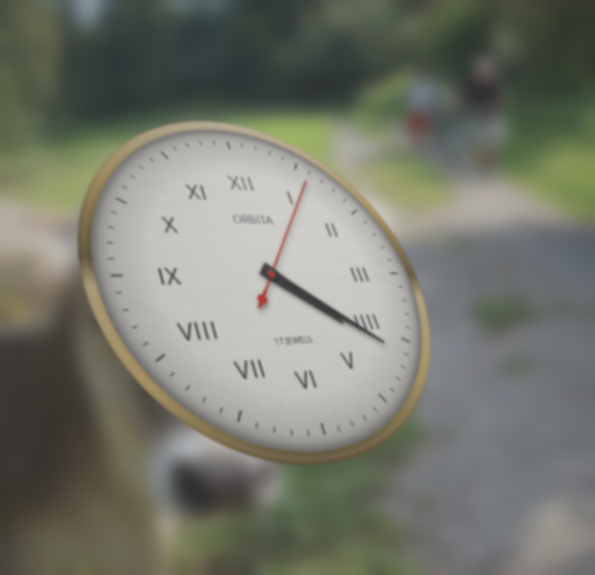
{"hour": 4, "minute": 21, "second": 6}
